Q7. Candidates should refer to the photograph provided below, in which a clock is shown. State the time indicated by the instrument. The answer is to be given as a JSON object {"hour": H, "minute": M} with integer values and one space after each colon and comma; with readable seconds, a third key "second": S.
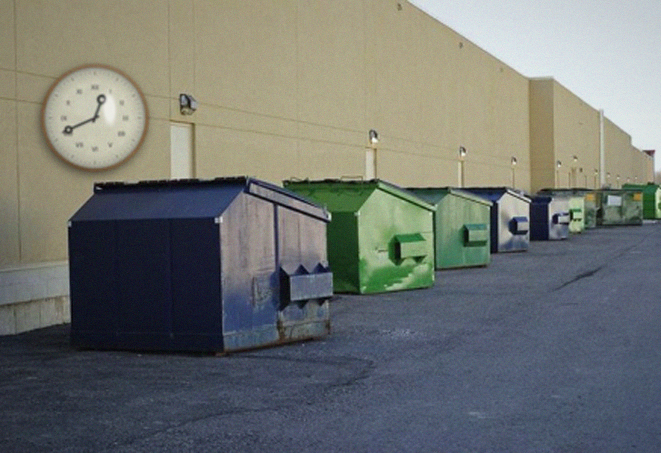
{"hour": 12, "minute": 41}
